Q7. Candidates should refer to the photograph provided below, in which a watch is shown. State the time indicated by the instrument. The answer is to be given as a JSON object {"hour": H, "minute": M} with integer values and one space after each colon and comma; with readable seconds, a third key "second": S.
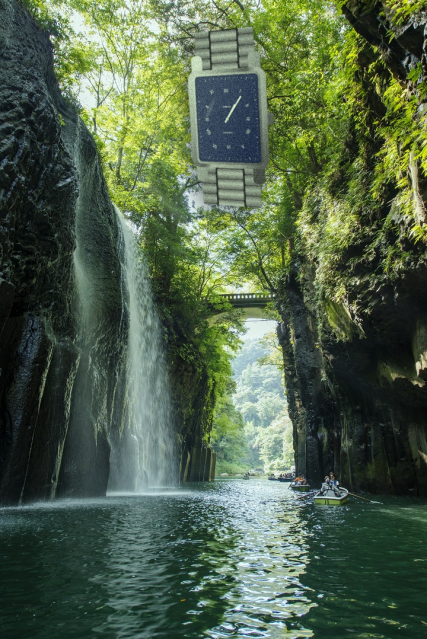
{"hour": 1, "minute": 6}
